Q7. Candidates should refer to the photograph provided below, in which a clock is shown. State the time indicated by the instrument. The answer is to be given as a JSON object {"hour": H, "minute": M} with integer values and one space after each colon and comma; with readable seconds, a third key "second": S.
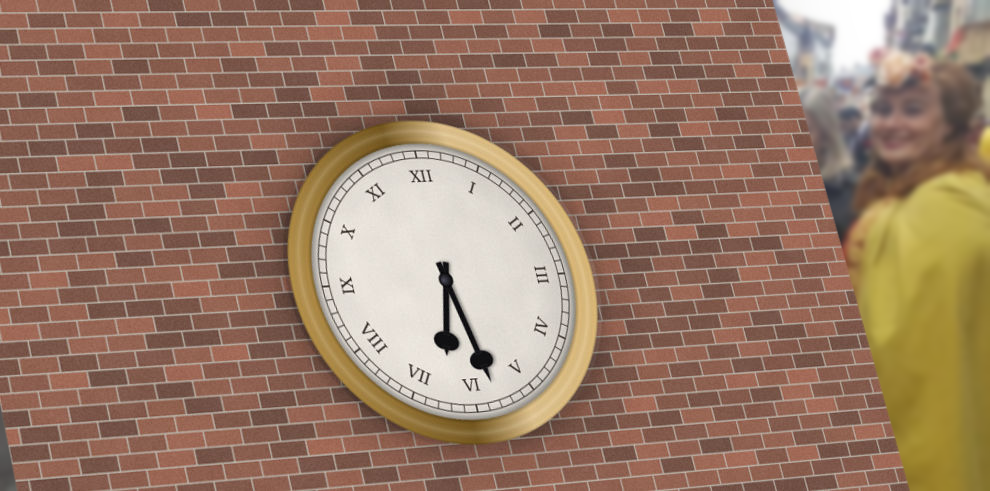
{"hour": 6, "minute": 28}
